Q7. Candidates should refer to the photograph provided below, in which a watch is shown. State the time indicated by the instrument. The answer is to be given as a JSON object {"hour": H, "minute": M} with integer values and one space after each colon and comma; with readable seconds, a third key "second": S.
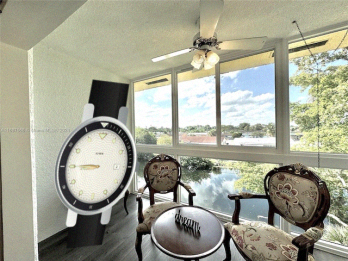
{"hour": 8, "minute": 45}
